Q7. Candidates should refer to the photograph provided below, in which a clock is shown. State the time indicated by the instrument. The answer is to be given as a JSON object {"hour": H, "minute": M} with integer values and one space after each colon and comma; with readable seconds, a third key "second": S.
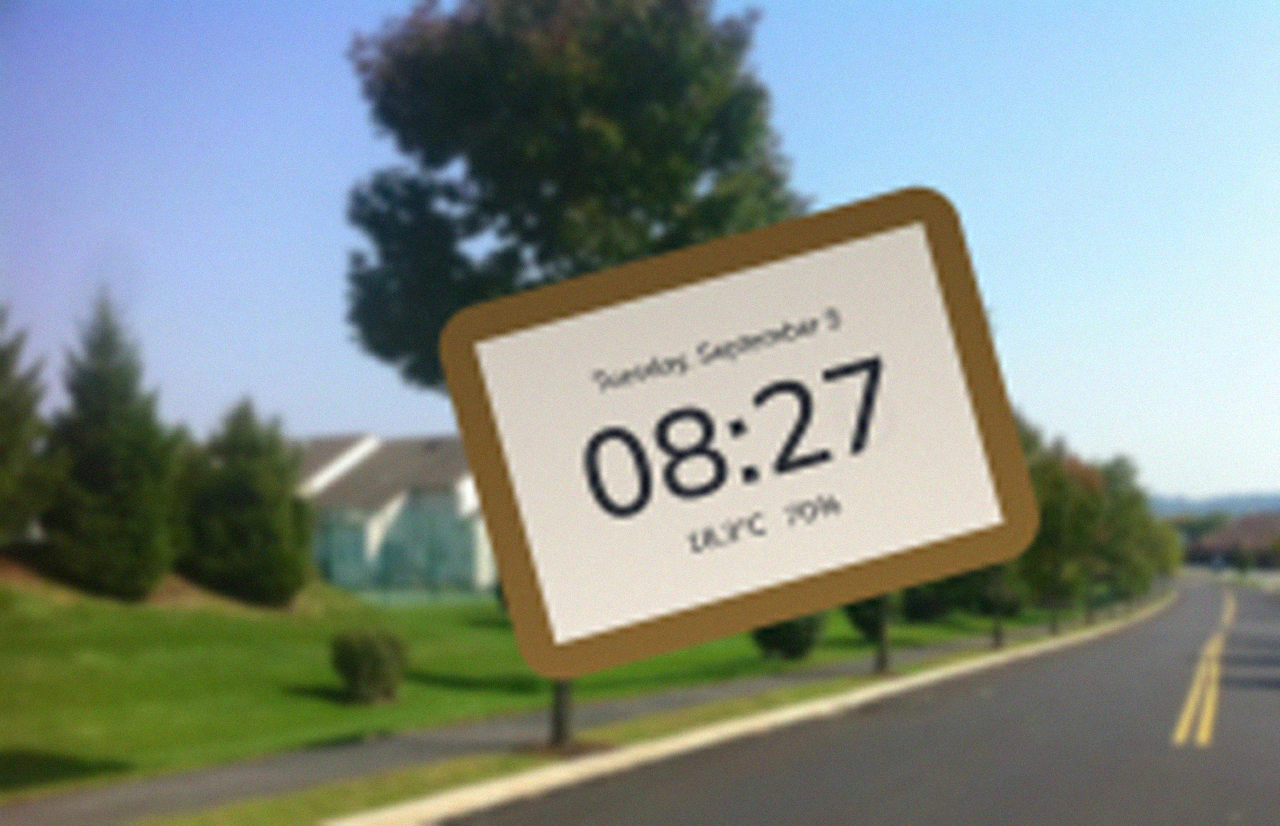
{"hour": 8, "minute": 27}
